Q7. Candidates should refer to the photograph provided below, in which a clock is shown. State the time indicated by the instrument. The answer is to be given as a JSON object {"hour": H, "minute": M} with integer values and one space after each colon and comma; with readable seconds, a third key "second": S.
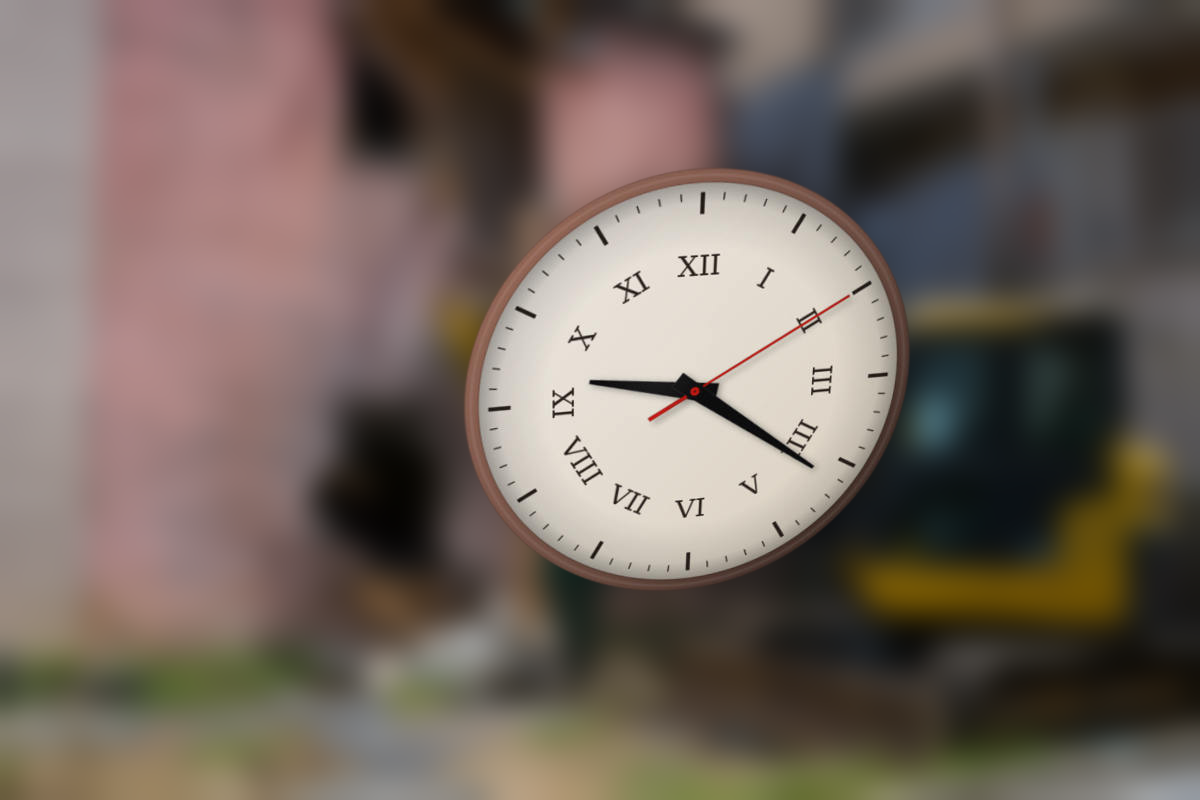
{"hour": 9, "minute": 21, "second": 10}
